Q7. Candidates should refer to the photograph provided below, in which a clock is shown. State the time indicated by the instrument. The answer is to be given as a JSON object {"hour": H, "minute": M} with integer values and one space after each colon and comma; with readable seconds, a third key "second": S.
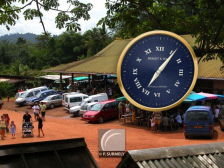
{"hour": 7, "minute": 6}
